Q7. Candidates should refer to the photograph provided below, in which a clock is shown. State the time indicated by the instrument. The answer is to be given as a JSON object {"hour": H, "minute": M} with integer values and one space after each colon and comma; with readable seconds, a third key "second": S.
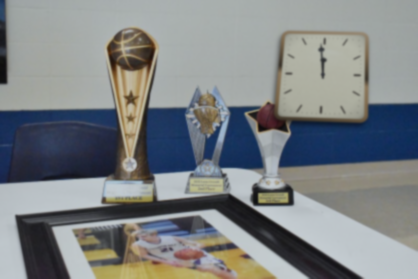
{"hour": 11, "minute": 59}
